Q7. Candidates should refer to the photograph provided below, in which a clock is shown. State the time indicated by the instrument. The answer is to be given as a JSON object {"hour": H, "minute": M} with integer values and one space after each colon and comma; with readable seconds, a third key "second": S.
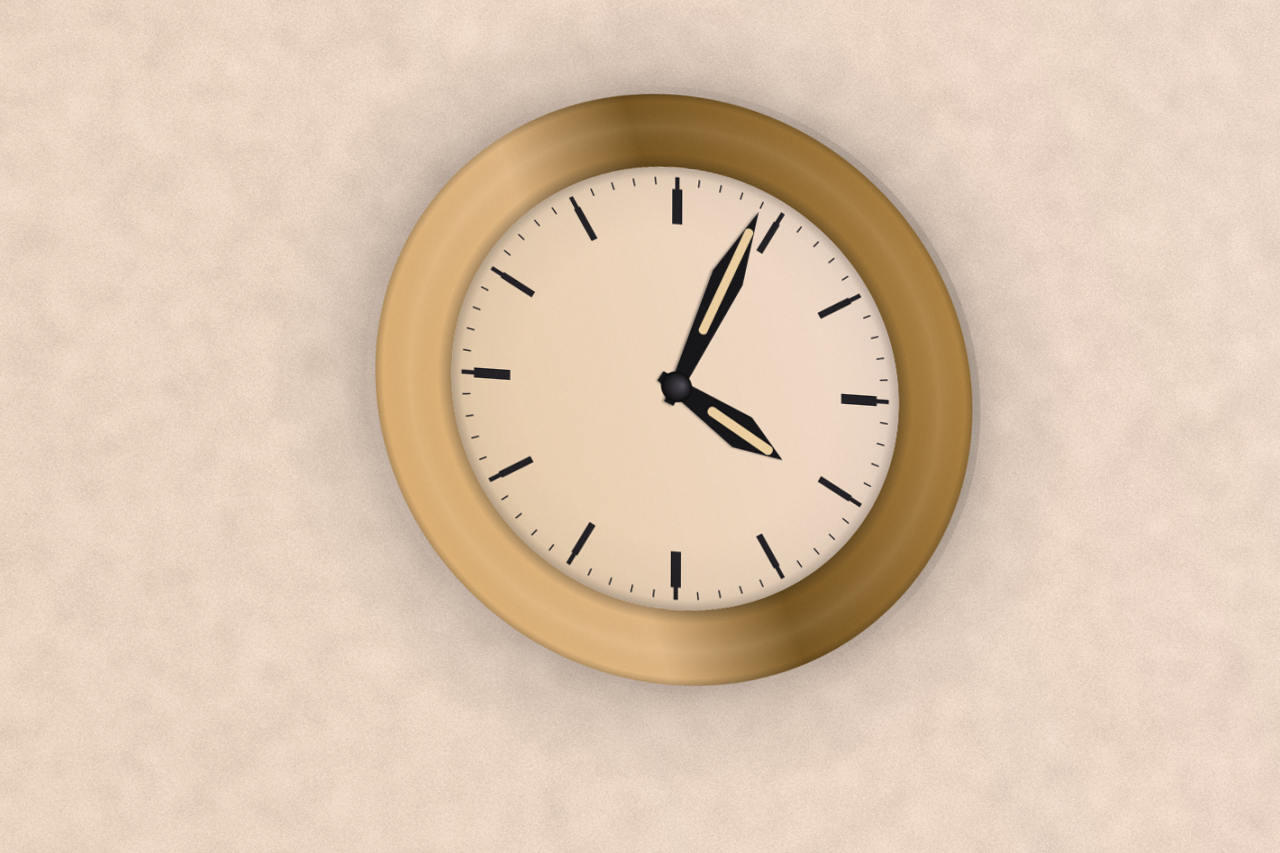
{"hour": 4, "minute": 4}
